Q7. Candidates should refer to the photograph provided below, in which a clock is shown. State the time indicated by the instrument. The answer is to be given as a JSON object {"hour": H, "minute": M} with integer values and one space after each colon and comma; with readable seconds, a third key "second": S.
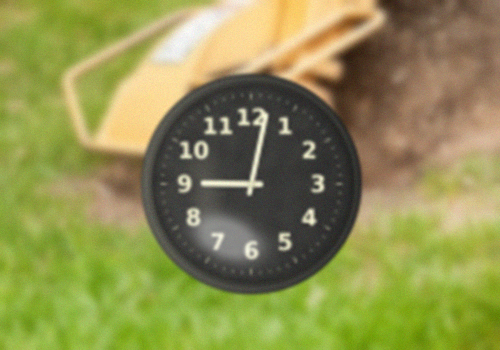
{"hour": 9, "minute": 2}
